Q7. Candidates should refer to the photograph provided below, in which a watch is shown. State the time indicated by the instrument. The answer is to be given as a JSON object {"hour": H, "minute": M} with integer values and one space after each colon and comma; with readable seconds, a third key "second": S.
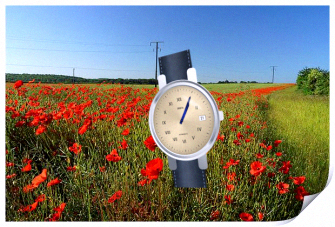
{"hour": 1, "minute": 5}
